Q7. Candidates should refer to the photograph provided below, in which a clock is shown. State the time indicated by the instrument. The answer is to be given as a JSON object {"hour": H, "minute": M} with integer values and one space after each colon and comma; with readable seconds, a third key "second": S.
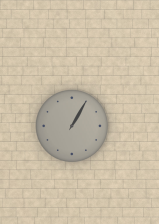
{"hour": 1, "minute": 5}
